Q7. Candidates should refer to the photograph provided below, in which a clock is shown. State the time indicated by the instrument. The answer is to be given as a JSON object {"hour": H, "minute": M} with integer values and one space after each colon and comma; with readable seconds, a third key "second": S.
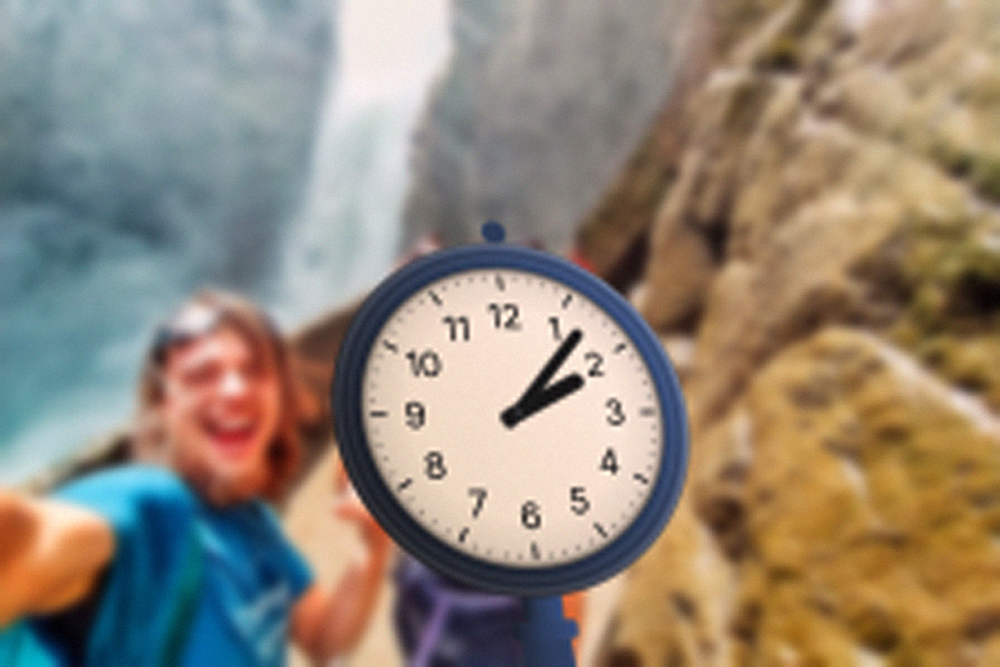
{"hour": 2, "minute": 7}
